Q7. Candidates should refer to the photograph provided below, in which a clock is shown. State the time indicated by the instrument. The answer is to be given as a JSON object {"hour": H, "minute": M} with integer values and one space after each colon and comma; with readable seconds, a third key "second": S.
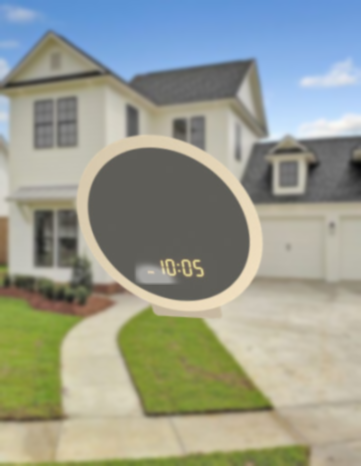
{"hour": 10, "minute": 5}
